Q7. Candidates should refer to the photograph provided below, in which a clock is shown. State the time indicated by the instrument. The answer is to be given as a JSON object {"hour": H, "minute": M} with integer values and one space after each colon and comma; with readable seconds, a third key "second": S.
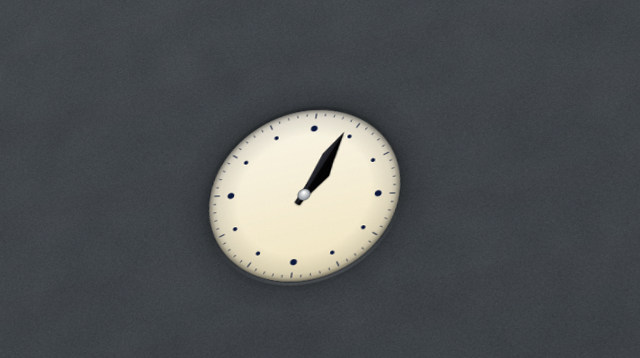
{"hour": 1, "minute": 4}
